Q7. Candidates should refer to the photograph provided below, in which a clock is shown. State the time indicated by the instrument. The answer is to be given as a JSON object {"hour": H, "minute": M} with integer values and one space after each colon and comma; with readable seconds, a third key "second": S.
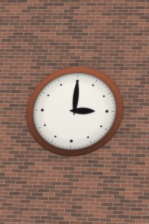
{"hour": 3, "minute": 0}
